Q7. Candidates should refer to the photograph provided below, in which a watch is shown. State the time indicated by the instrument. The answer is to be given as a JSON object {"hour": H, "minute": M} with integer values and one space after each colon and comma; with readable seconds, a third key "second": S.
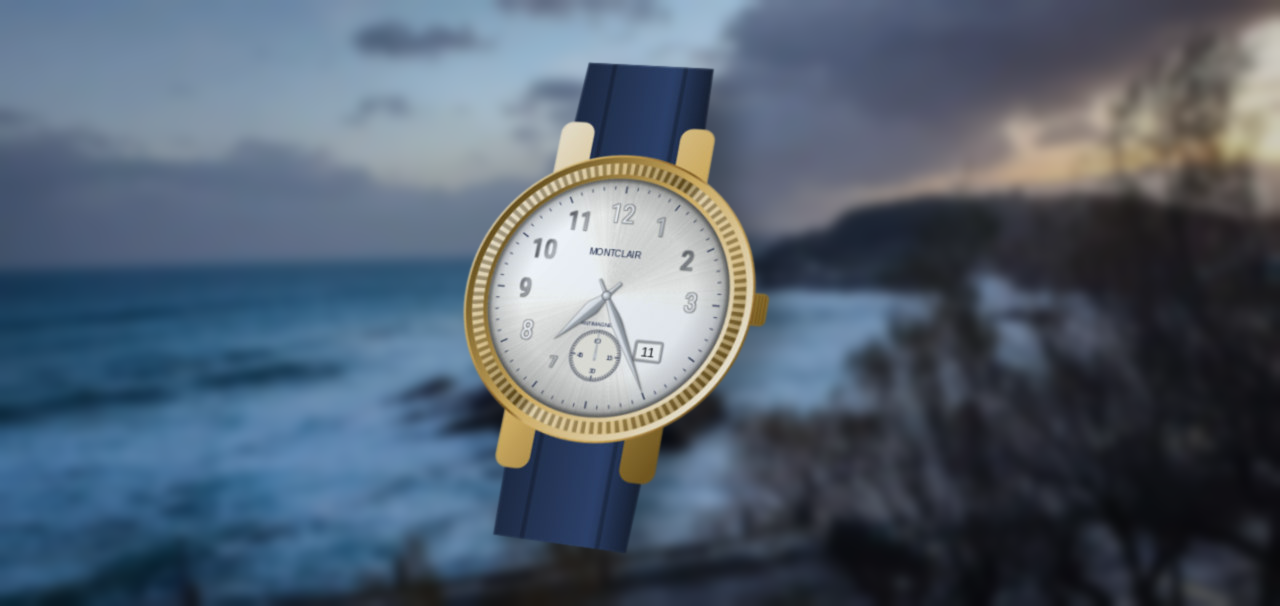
{"hour": 7, "minute": 25}
